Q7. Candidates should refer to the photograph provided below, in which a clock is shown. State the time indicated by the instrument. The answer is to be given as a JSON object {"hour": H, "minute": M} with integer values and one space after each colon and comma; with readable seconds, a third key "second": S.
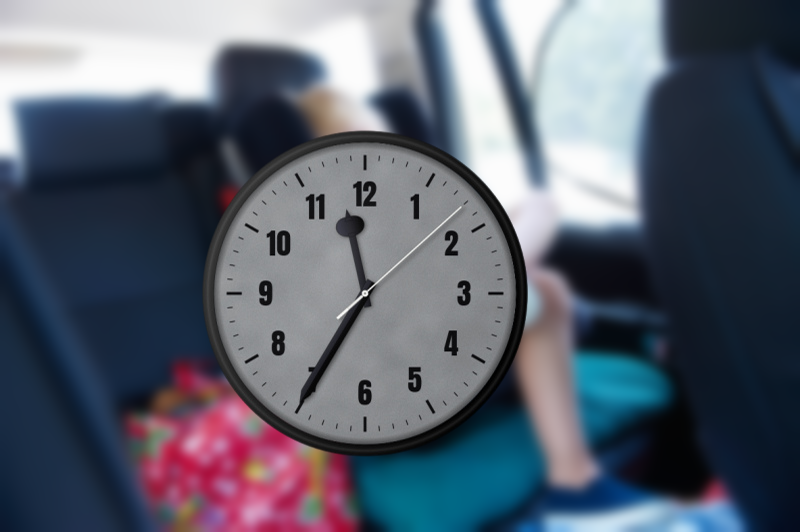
{"hour": 11, "minute": 35, "second": 8}
